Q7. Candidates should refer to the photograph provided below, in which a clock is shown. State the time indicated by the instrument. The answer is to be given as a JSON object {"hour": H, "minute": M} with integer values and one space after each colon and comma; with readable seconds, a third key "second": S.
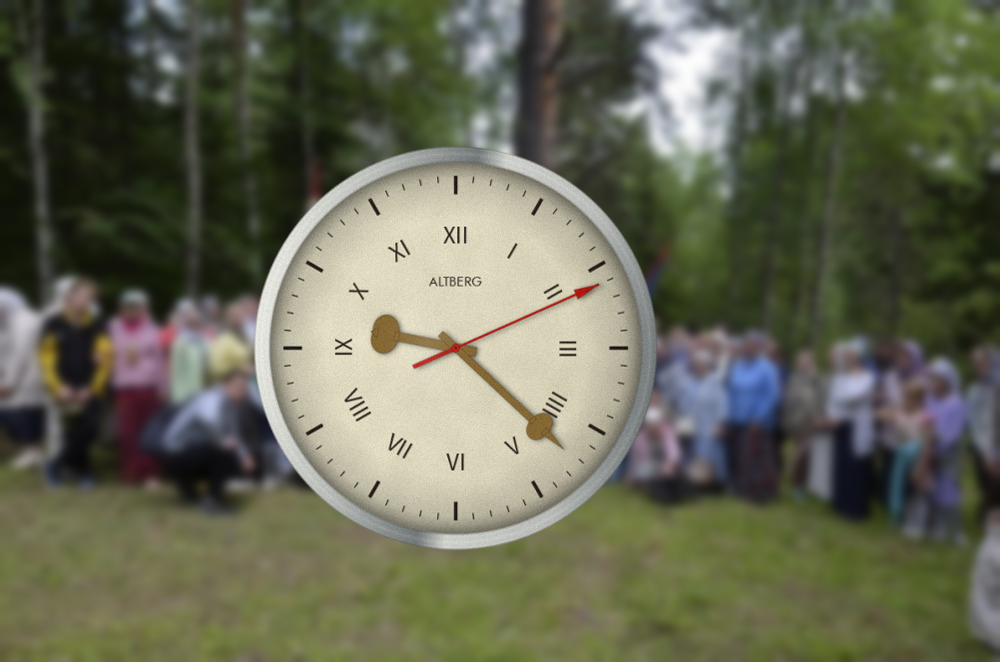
{"hour": 9, "minute": 22, "second": 11}
